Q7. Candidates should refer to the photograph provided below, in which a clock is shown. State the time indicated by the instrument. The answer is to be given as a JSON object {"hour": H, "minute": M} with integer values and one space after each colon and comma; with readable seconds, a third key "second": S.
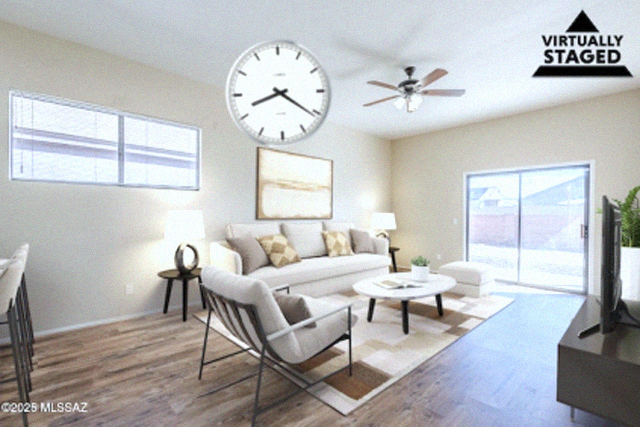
{"hour": 8, "minute": 21}
